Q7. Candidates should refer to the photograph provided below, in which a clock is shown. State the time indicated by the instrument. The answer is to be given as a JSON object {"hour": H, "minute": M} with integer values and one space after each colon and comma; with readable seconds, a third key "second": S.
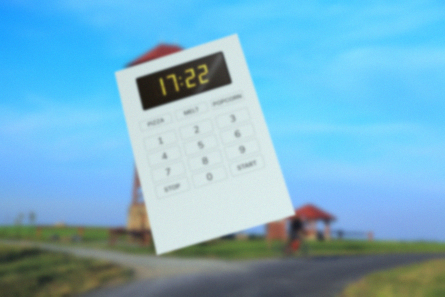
{"hour": 17, "minute": 22}
